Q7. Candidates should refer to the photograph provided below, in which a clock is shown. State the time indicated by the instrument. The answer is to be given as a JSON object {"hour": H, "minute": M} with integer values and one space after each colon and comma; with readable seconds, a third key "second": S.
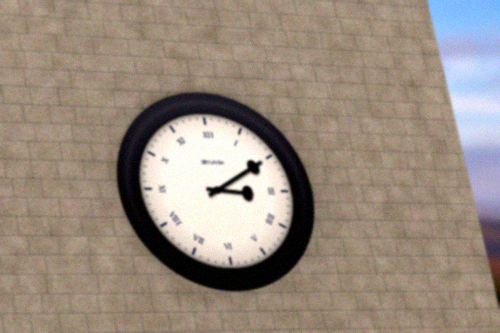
{"hour": 3, "minute": 10}
